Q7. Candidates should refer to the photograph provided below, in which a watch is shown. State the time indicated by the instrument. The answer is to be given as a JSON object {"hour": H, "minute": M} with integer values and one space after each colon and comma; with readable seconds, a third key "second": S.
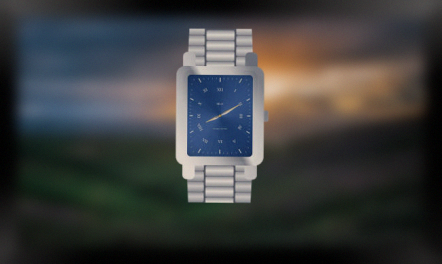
{"hour": 8, "minute": 10}
